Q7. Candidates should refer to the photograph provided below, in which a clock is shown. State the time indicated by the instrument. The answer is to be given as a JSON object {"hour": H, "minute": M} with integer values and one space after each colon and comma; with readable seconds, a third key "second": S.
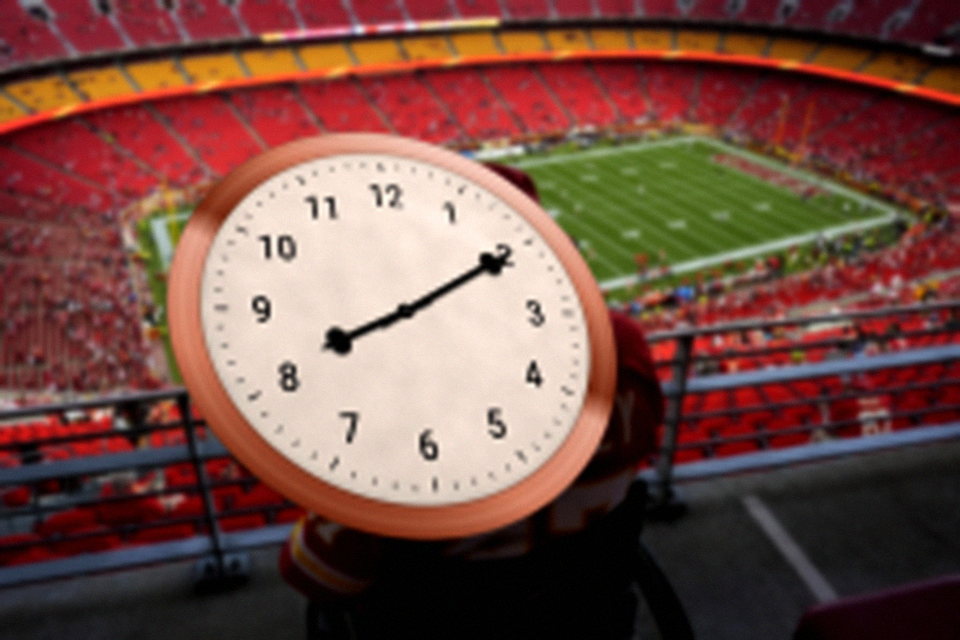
{"hour": 8, "minute": 10}
